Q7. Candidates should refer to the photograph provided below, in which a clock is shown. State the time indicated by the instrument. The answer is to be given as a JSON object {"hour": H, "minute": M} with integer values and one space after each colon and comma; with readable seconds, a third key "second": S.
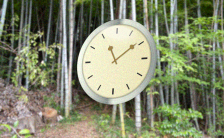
{"hour": 11, "minute": 9}
